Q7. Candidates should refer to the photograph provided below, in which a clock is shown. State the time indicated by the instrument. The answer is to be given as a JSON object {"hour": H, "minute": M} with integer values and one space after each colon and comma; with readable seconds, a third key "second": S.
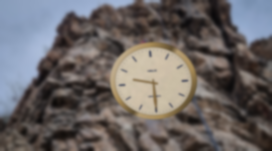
{"hour": 9, "minute": 30}
